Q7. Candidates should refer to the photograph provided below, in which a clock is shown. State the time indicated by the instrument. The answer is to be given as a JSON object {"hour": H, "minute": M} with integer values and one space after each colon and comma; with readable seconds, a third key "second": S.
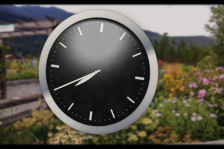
{"hour": 7, "minute": 40}
